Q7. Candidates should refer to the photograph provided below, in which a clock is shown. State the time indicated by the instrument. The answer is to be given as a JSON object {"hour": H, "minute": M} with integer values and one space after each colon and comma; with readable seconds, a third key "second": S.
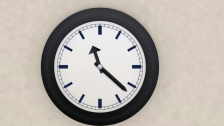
{"hour": 11, "minute": 22}
